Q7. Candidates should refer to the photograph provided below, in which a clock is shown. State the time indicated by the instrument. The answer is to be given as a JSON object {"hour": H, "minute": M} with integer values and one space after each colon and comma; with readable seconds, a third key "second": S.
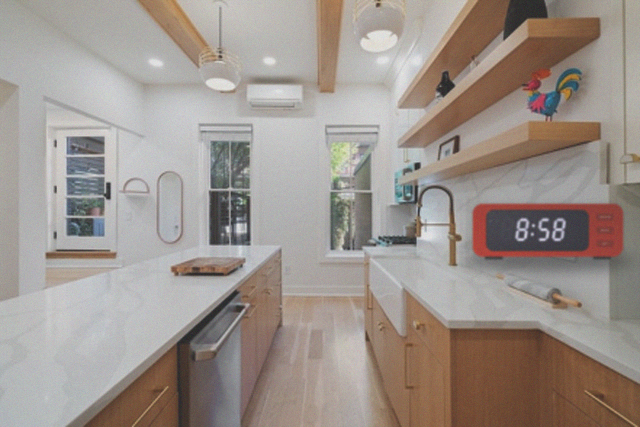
{"hour": 8, "minute": 58}
